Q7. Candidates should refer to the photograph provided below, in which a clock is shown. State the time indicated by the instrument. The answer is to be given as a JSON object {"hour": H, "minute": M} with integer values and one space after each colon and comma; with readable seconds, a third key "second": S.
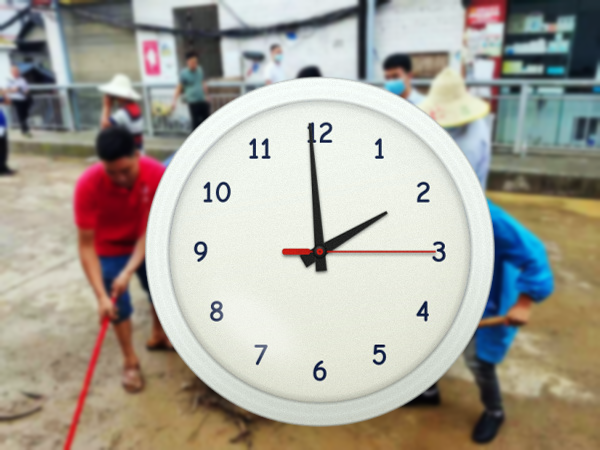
{"hour": 1, "minute": 59, "second": 15}
